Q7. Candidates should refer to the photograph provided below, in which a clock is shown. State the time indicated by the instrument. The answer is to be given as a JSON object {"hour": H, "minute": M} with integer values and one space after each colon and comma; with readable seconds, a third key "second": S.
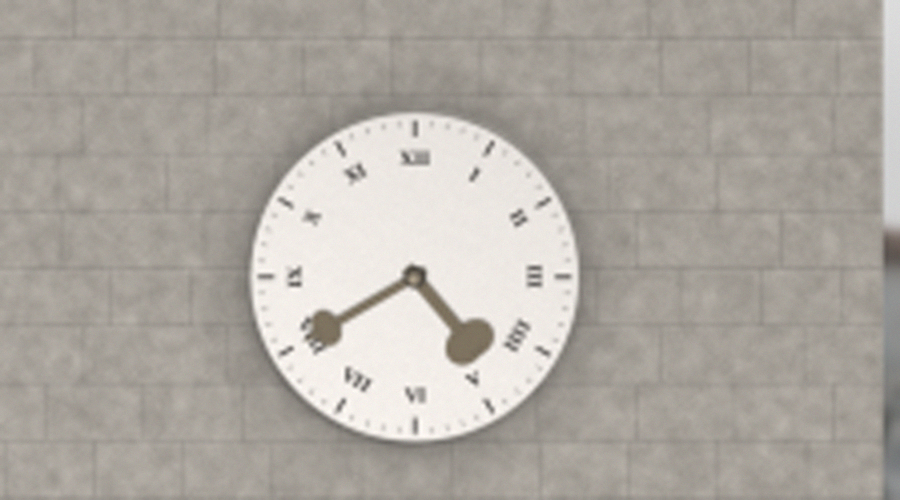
{"hour": 4, "minute": 40}
